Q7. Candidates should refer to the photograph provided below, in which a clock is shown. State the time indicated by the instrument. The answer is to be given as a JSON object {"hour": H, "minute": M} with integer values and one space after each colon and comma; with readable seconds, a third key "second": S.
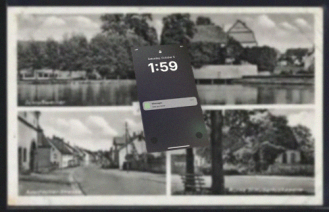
{"hour": 1, "minute": 59}
